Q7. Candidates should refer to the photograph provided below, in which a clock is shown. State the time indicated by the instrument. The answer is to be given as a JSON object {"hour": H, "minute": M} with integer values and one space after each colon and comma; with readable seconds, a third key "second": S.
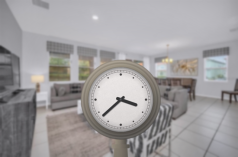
{"hour": 3, "minute": 38}
